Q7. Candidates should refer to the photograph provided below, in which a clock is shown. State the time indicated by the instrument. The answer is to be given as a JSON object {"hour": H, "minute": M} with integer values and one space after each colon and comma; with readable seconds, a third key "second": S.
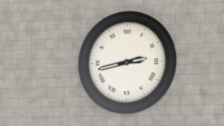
{"hour": 2, "minute": 43}
